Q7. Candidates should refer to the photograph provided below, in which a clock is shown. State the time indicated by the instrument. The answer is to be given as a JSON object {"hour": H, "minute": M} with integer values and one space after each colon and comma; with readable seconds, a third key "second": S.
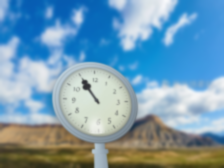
{"hour": 10, "minute": 55}
